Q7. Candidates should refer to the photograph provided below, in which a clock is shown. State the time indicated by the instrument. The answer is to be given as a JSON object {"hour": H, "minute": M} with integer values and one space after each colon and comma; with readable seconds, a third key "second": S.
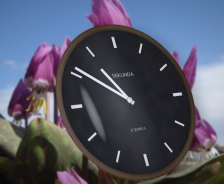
{"hour": 10, "minute": 51}
